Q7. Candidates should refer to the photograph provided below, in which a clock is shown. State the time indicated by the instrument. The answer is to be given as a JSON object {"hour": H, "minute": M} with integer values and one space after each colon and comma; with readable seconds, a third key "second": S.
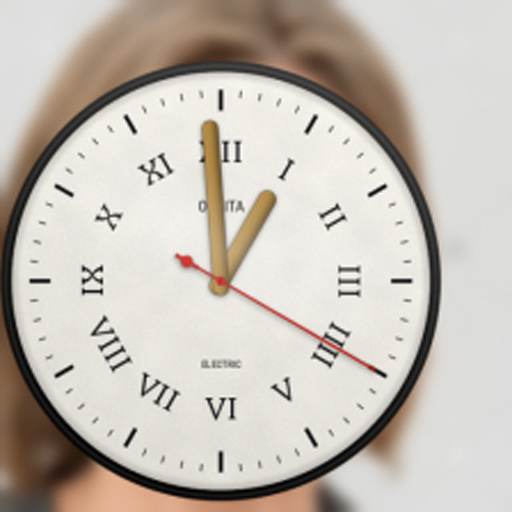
{"hour": 12, "minute": 59, "second": 20}
